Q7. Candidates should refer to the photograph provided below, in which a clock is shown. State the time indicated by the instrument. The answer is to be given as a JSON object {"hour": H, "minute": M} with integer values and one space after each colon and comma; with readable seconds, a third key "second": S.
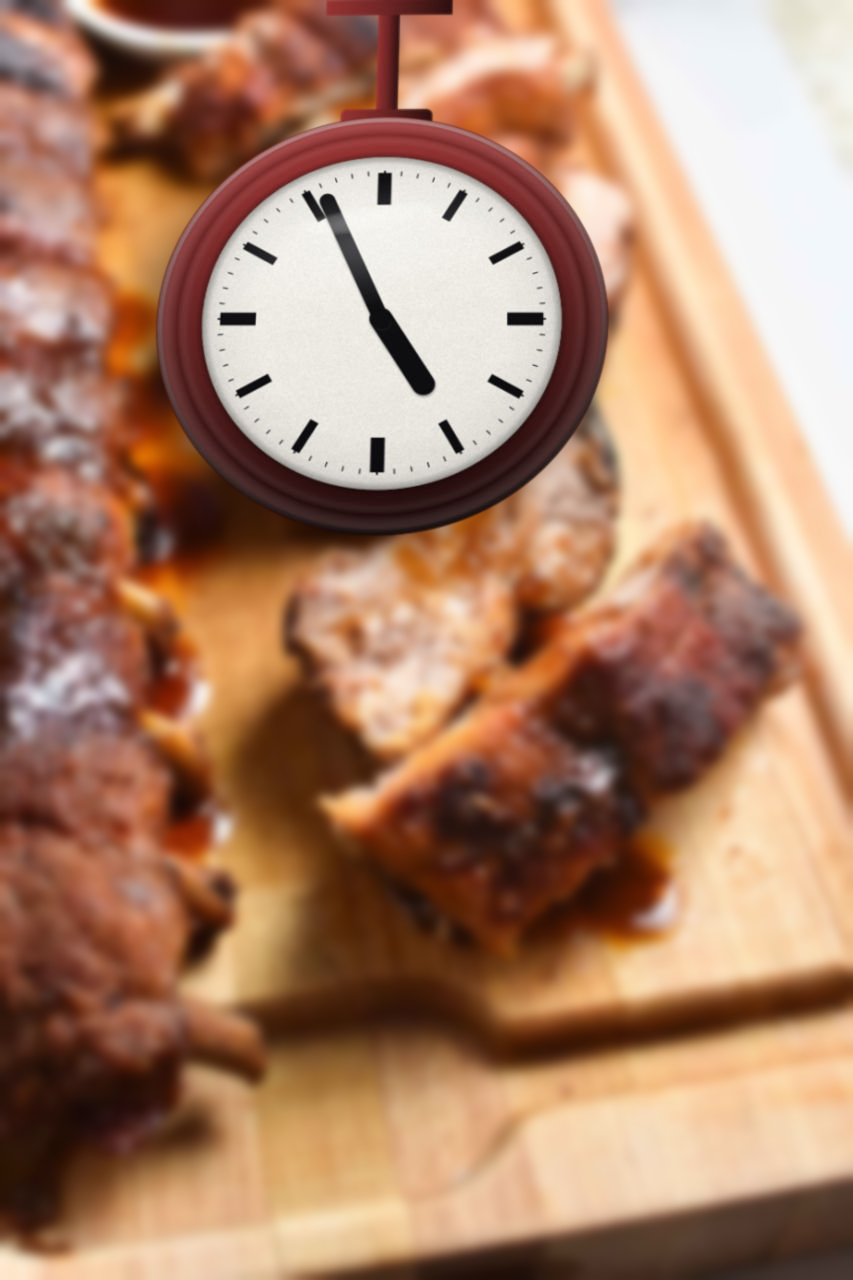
{"hour": 4, "minute": 56}
